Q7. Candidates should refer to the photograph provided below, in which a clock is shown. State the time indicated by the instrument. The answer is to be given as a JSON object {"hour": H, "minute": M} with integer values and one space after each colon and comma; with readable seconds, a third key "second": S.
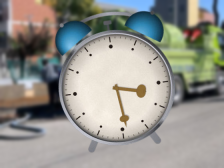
{"hour": 3, "minute": 29}
